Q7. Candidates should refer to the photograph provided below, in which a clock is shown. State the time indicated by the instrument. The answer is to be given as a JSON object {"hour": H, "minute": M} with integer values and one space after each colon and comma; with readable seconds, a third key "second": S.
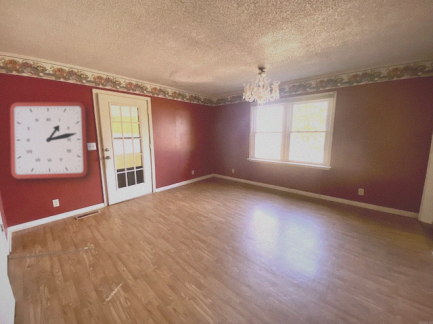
{"hour": 1, "minute": 13}
